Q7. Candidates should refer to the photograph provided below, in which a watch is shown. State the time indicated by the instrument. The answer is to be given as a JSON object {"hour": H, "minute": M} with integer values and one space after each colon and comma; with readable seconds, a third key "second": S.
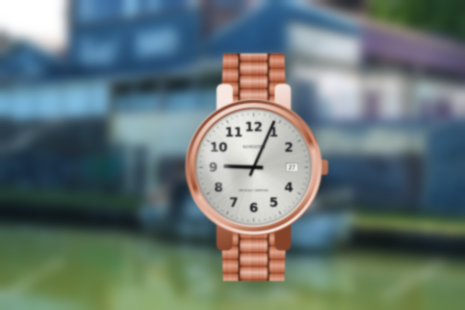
{"hour": 9, "minute": 4}
